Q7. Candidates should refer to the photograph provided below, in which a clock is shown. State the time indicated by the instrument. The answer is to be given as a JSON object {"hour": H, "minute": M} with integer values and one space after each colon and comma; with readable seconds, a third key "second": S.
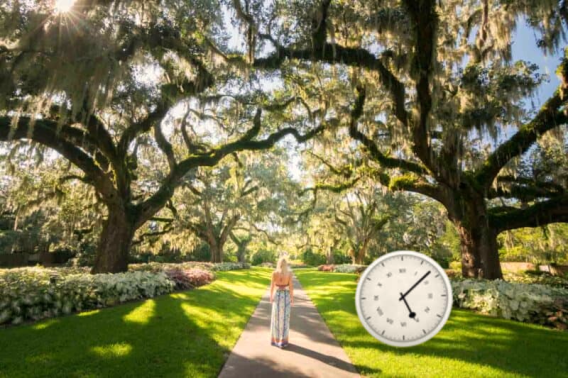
{"hour": 5, "minute": 8}
